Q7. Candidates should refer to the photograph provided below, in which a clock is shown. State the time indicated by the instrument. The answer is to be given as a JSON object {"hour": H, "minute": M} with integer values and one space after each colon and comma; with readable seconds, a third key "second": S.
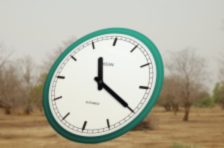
{"hour": 11, "minute": 20}
